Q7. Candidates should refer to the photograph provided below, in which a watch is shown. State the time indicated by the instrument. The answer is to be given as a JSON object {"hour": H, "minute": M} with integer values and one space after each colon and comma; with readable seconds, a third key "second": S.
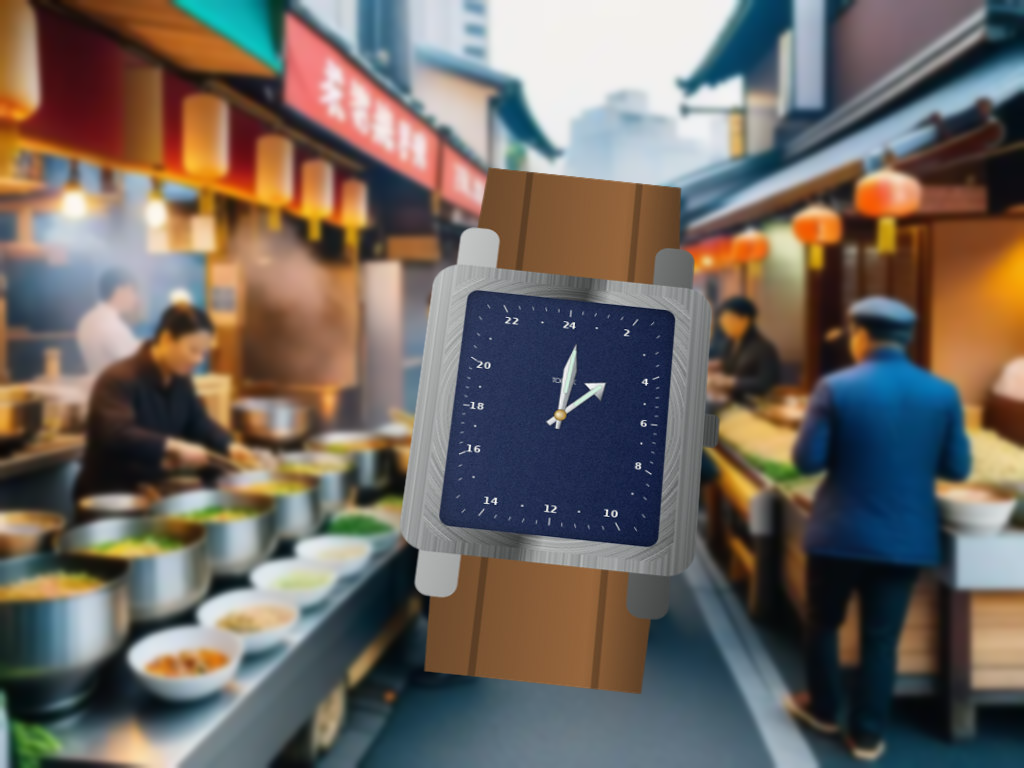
{"hour": 3, "minute": 1}
